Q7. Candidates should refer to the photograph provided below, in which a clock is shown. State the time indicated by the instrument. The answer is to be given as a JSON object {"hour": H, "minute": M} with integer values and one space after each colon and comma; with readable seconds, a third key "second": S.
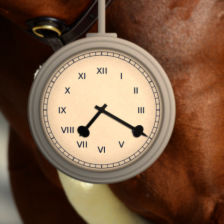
{"hour": 7, "minute": 20}
